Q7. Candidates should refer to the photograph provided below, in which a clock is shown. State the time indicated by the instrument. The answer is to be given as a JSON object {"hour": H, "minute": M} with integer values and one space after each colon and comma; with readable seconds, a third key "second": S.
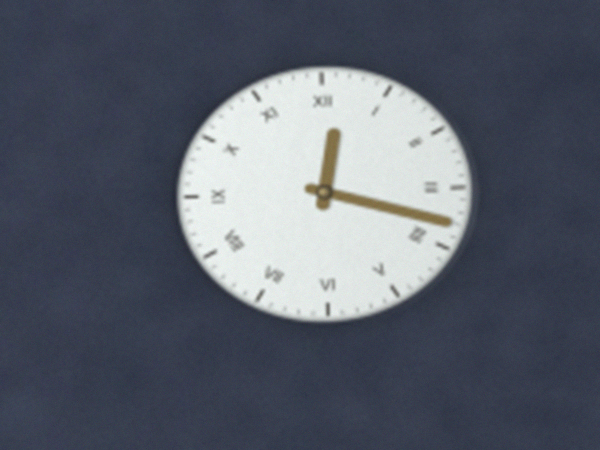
{"hour": 12, "minute": 18}
